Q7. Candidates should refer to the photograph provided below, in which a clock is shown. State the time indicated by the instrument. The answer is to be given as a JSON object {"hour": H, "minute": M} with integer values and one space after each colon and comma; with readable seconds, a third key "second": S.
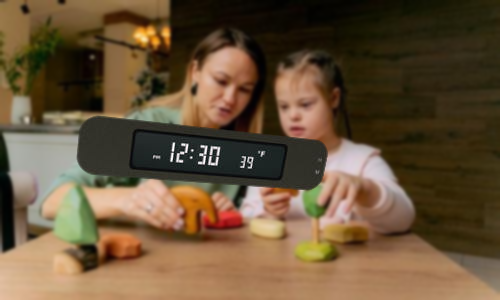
{"hour": 12, "minute": 30}
